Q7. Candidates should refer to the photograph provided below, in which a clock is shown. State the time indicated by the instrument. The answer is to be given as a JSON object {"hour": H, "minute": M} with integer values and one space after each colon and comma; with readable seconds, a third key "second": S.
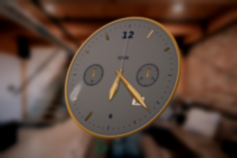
{"hour": 6, "minute": 22}
